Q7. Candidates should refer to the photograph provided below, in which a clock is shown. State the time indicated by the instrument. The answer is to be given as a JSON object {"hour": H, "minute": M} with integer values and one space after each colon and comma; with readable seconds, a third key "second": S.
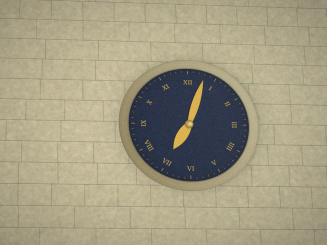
{"hour": 7, "minute": 3}
